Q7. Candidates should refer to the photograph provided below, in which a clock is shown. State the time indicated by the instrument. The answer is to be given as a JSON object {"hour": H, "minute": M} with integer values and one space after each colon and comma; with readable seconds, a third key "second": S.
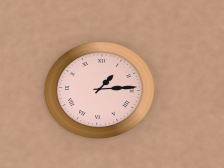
{"hour": 1, "minute": 14}
